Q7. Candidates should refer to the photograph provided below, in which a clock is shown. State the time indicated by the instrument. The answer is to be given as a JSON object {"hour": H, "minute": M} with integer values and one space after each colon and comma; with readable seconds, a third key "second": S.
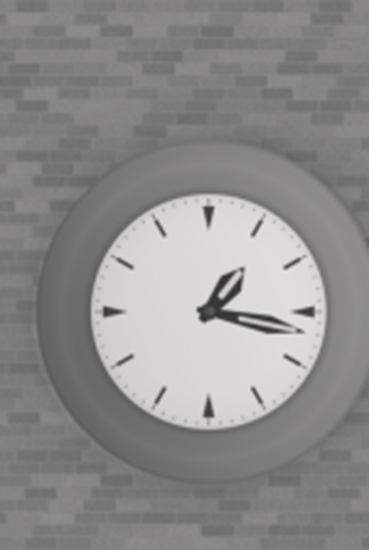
{"hour": 1, "minute": 17}
